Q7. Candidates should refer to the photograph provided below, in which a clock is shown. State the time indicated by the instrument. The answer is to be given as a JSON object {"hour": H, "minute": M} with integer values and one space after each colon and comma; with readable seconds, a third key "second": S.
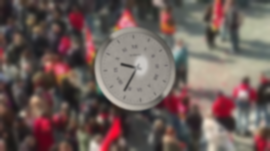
{"hour": 9, "minute": 36}
